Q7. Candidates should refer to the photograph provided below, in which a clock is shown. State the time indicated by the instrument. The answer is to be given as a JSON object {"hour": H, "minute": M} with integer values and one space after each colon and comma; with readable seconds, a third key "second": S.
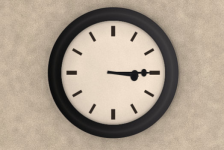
{"hour": 3, "minute": 15}
